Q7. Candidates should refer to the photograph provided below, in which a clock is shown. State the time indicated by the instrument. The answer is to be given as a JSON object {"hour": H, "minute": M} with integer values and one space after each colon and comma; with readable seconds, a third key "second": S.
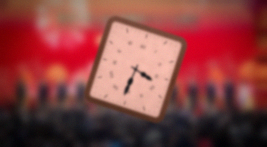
{"hour": 3, "minute": 31}
